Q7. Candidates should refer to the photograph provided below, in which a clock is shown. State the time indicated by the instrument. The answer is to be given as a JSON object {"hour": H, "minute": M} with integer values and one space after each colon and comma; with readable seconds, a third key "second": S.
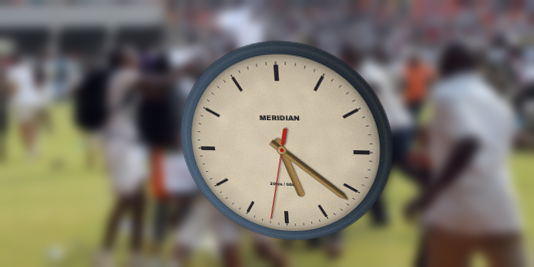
{"hour": 5, "minute": 21, "second": 32}
